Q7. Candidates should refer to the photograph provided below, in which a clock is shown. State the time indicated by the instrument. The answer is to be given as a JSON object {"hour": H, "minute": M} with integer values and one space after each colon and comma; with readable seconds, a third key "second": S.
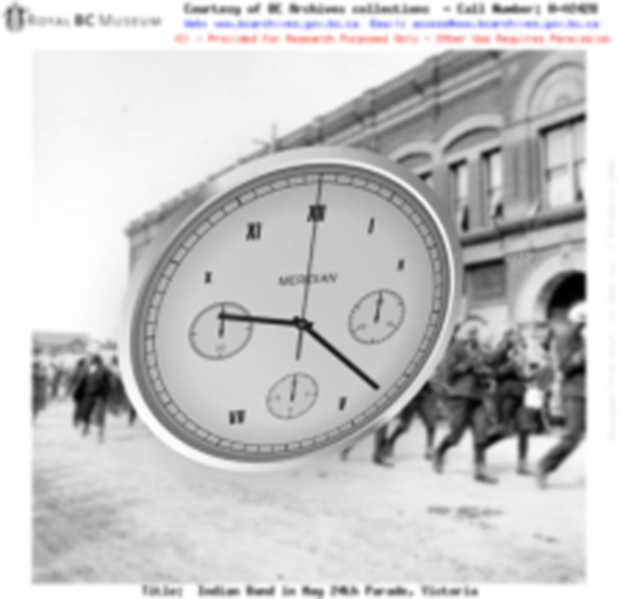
{"hour": 9, "minute": 22}
